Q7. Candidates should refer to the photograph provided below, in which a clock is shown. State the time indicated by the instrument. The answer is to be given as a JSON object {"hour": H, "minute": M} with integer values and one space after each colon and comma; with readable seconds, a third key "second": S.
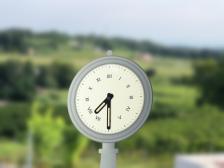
{"hour": 7, "minute": 30}
